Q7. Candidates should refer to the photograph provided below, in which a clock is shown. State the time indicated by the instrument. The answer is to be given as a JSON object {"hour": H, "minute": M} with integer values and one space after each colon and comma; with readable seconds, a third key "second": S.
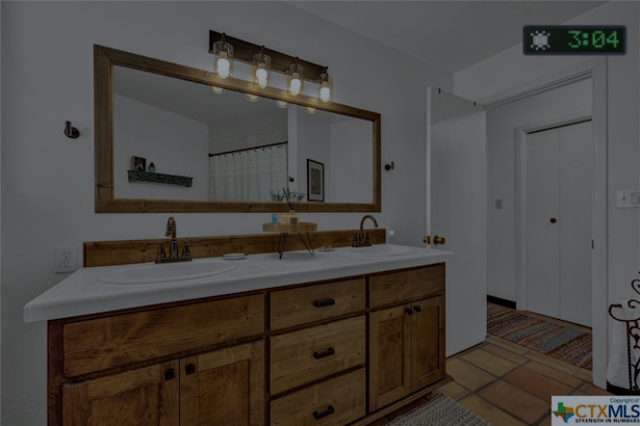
{"hour": 3, "minute": 4}
